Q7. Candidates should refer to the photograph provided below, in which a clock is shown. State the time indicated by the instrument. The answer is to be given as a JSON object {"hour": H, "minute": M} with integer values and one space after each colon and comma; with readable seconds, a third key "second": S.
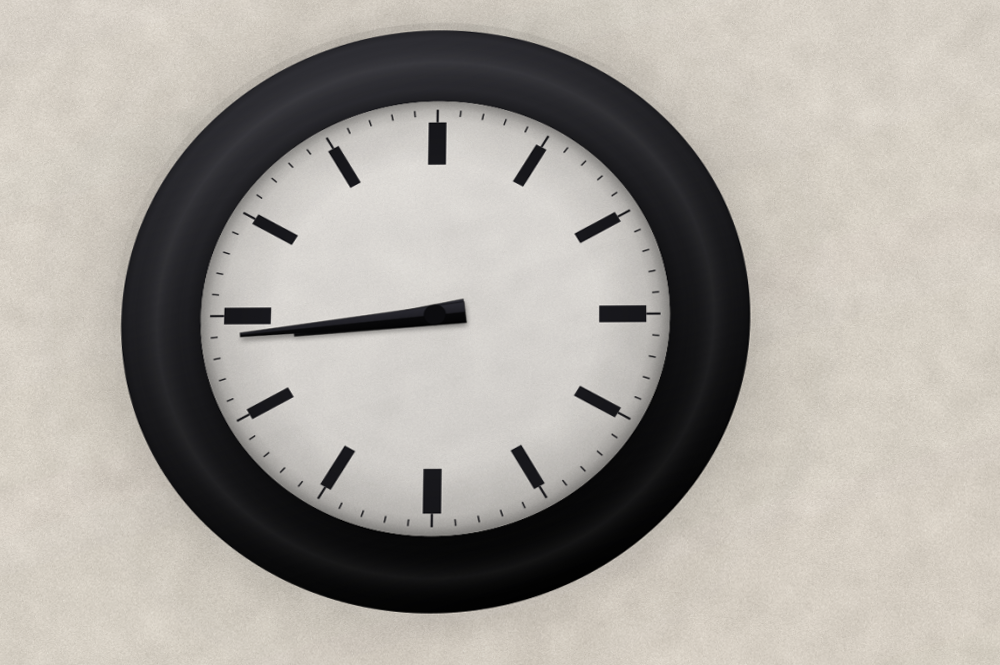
{"hour": 8, "minute": 44}
